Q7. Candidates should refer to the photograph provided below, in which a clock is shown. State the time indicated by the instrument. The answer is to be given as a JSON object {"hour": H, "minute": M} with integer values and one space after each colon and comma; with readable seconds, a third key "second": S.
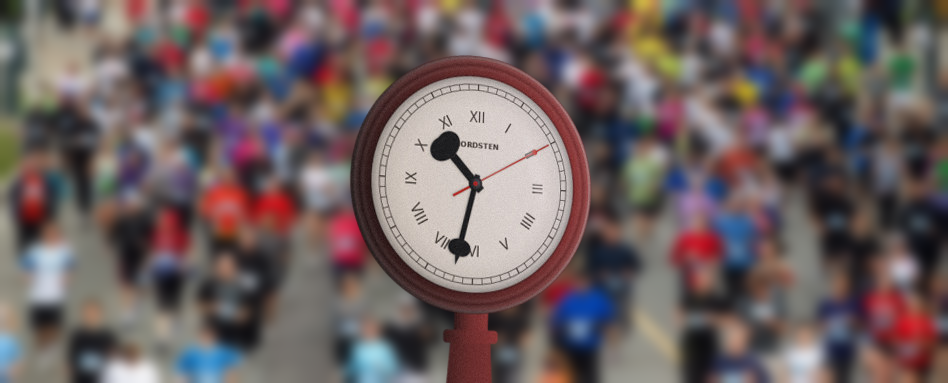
{"hour": 10, "minute": 32, "second": 10}
